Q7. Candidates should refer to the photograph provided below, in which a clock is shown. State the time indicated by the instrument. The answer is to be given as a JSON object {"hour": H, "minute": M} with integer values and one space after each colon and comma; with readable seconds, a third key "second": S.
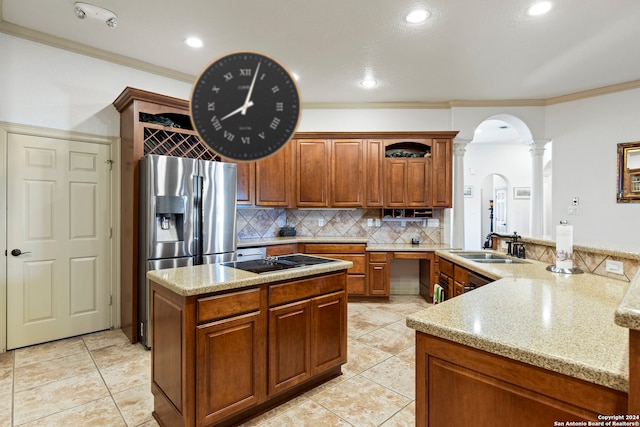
{"hour": 8, "minute": 3}
